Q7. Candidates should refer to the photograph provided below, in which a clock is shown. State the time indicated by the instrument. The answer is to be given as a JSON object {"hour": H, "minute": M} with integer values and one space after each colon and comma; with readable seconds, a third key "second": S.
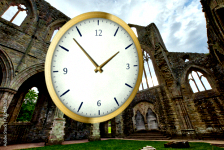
{"hour": 1, "minute": 53}
